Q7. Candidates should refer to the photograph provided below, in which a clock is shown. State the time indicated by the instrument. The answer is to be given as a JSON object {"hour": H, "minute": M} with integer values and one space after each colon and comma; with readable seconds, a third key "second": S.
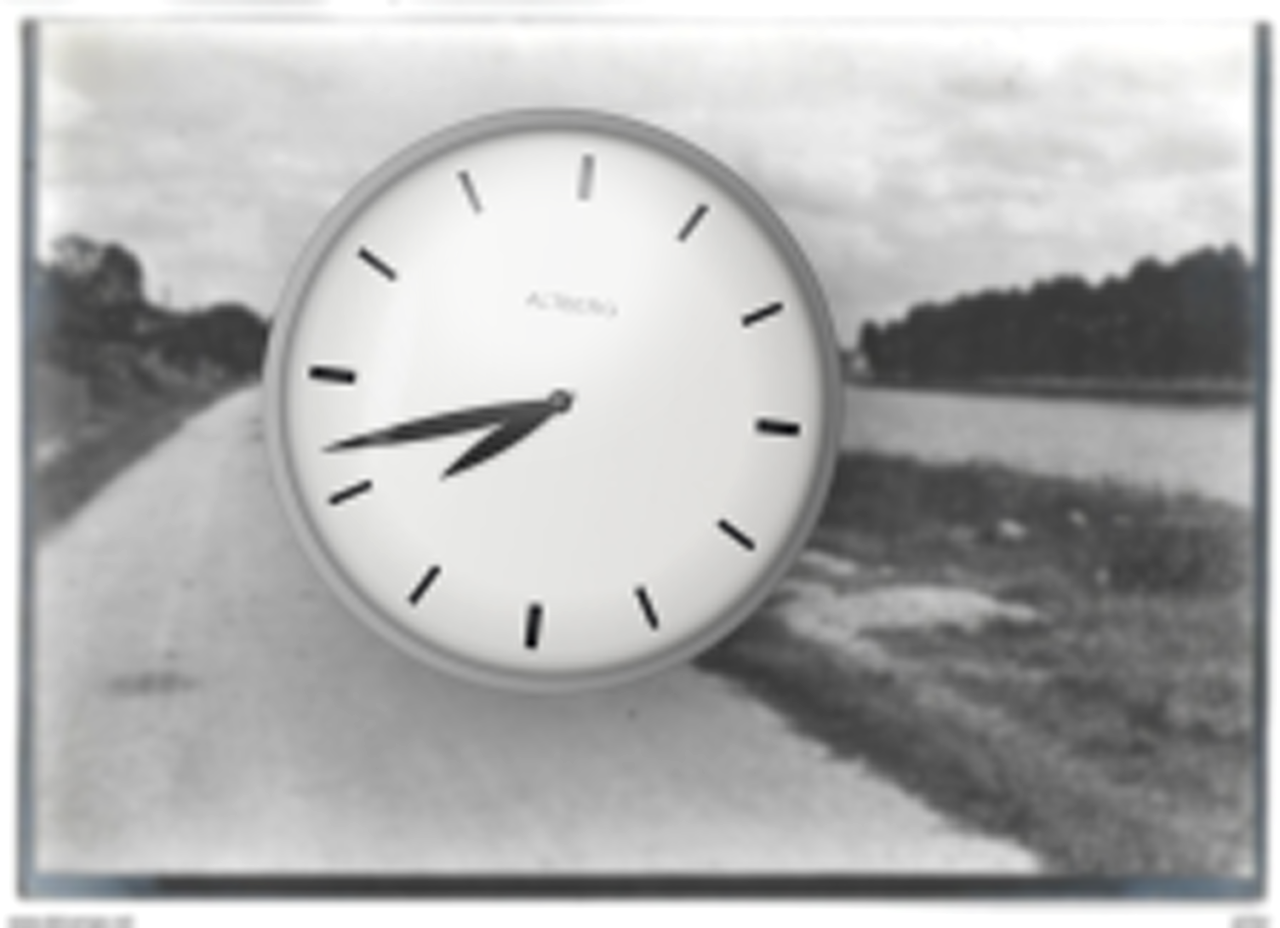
{"hour": 7, "minute": 42}
